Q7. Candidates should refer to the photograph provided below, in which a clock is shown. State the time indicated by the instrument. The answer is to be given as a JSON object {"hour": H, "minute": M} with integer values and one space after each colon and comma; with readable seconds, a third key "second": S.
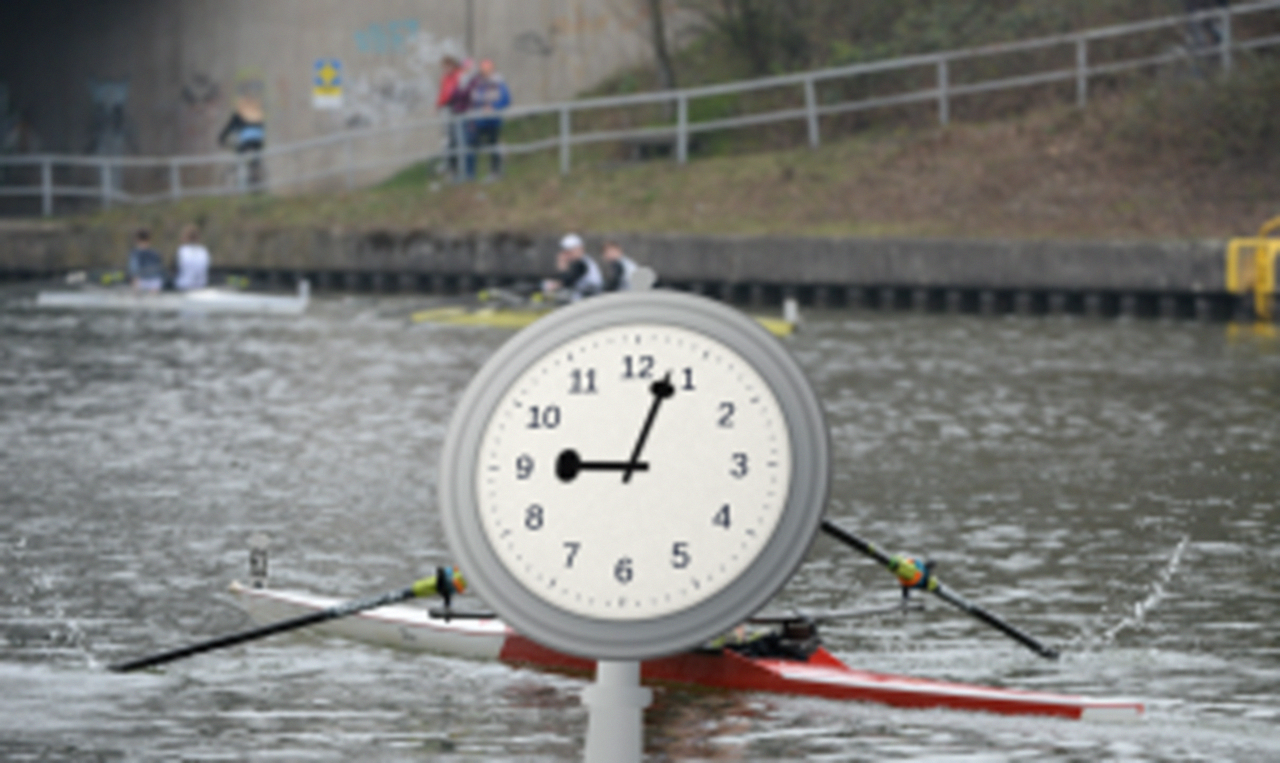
{"hour": 9, "minute": 3}
